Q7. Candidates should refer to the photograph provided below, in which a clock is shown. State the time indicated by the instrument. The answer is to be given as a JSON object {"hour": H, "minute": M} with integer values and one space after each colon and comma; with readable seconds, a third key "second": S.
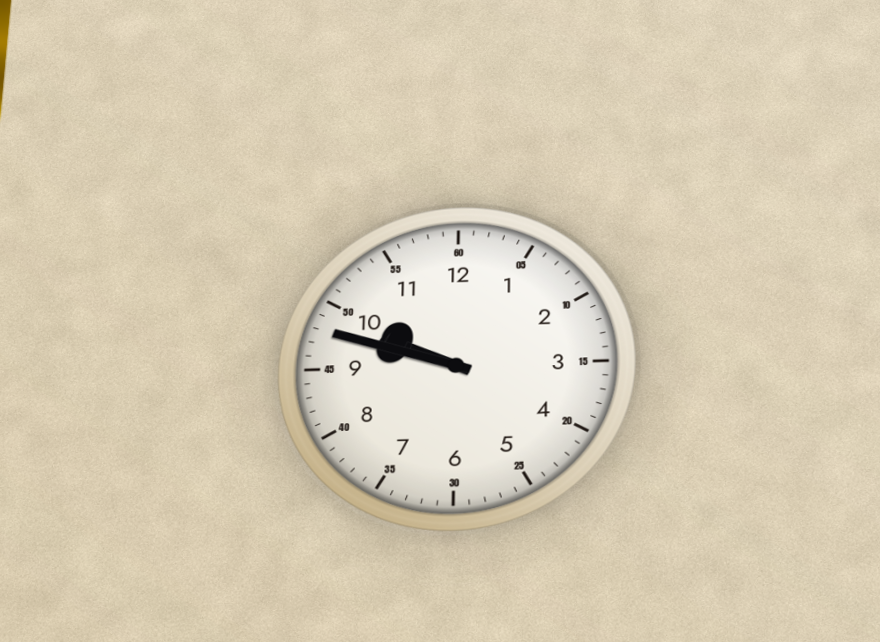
{"hour": 9, "minute": 48}
